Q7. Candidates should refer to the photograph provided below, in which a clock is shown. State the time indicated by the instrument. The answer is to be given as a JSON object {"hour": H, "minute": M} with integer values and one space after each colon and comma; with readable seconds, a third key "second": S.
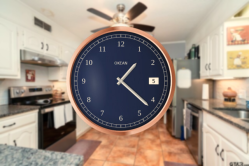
{"hour": 1, "minute": 22}
